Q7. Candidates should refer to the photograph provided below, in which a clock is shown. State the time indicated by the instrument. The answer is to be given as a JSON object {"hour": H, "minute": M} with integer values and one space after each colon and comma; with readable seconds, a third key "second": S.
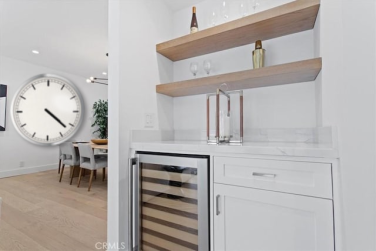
{"hour": 4, "minute": 22}
